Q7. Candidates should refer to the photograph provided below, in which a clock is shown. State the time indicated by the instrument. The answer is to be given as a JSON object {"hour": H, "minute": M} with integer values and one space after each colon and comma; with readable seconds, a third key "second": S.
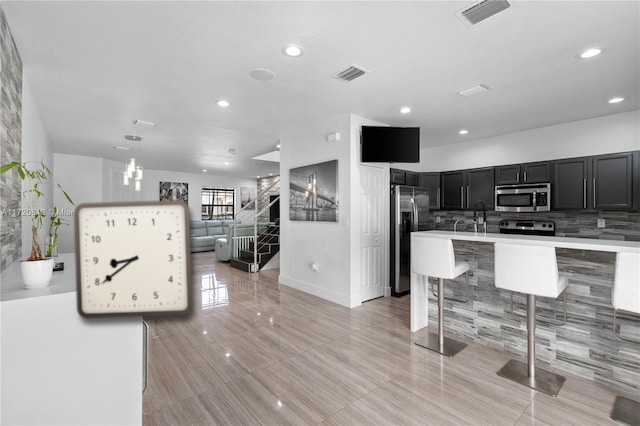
{"hour": 8, "minute": 39}
